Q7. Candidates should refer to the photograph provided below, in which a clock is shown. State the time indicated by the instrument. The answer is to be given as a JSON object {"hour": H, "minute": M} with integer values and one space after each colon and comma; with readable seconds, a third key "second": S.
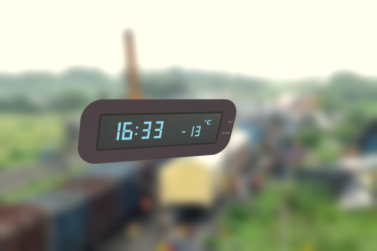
{"hour": 16, "minute": 33}
